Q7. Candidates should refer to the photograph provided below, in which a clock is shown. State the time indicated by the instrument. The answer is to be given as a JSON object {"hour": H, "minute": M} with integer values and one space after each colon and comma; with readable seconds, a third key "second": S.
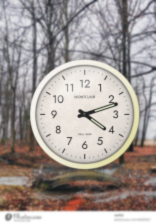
{"hour": 4, "minute": 12}
